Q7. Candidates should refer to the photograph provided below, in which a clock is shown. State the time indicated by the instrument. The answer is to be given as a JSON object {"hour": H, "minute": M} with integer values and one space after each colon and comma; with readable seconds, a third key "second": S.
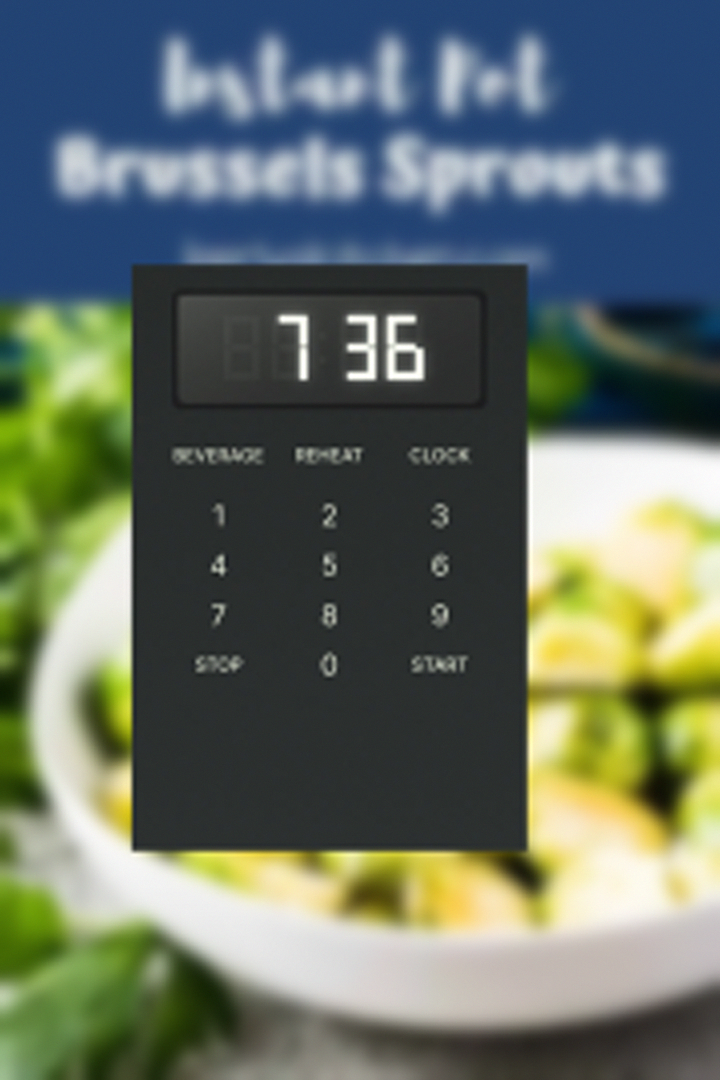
{"hour": 7, "minute": 36}
